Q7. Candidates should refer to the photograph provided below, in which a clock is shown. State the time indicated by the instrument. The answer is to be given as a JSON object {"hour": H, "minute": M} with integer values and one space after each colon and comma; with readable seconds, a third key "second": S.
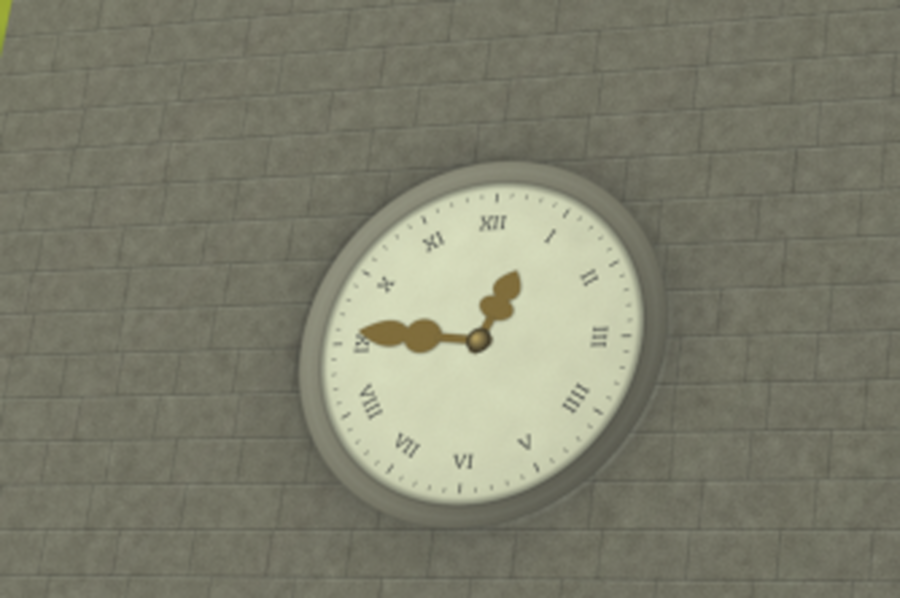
{"hour": 12, "minute": 46}
